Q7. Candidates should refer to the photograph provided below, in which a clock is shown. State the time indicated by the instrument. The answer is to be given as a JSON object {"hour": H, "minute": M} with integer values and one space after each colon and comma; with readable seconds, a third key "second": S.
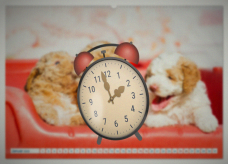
{"hour": 1, "minute": 58}
